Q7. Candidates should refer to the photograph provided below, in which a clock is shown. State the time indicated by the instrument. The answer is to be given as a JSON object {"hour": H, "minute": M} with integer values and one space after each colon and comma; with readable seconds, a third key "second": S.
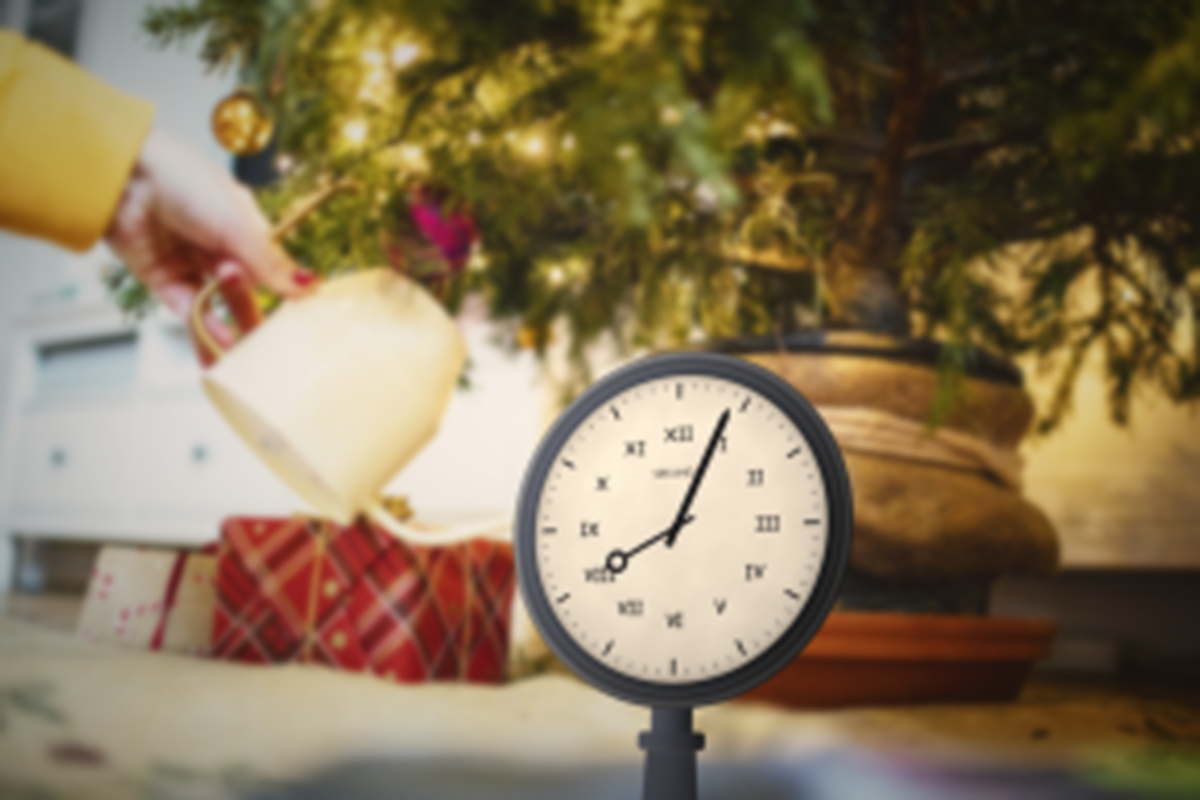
{"hour": 8, "minute": 4}
